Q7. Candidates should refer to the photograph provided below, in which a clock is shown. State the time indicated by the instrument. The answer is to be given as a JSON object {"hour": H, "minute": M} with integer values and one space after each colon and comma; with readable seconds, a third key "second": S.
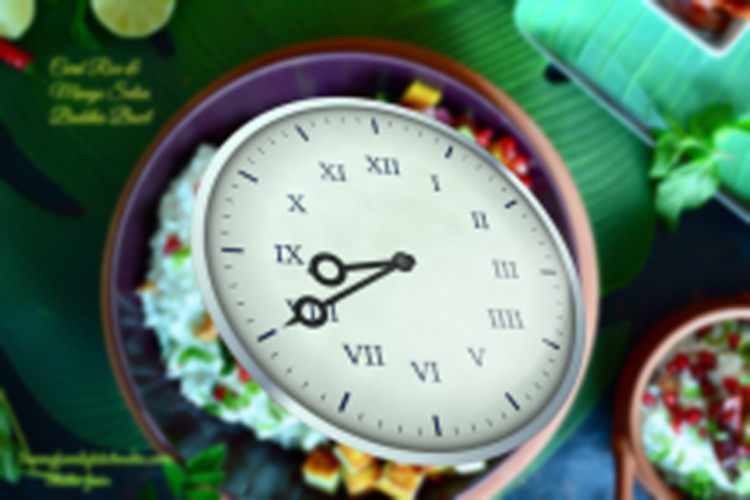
{"hour": 8, "minute": 40}
